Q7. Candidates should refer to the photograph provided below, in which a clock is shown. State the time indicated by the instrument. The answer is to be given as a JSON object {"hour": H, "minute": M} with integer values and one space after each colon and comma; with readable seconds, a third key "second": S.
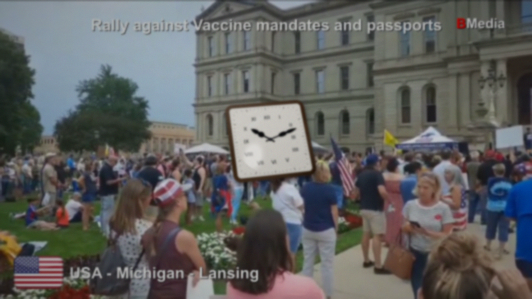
{"hour": 10, "minute": 12}
